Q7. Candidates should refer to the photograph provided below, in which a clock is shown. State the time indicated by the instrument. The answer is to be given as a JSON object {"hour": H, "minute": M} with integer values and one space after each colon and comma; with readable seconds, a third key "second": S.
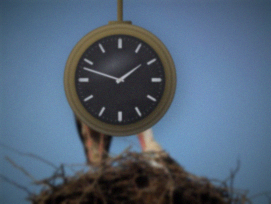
{"hour": 1, "minute": 48}
